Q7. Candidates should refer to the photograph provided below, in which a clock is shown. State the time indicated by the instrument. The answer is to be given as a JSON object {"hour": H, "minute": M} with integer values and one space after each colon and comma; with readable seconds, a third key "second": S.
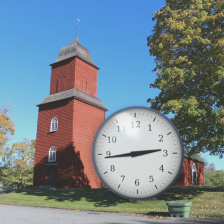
{"hour": 2, "minute": 44}
